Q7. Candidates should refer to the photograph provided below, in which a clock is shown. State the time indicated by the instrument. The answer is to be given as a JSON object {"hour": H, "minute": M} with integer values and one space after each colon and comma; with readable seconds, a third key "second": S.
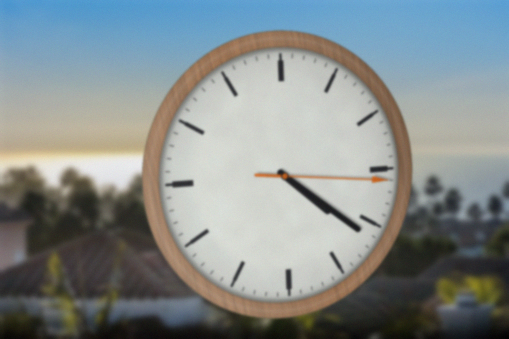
{"hour": 4, "minute": 21, "second": 16}
